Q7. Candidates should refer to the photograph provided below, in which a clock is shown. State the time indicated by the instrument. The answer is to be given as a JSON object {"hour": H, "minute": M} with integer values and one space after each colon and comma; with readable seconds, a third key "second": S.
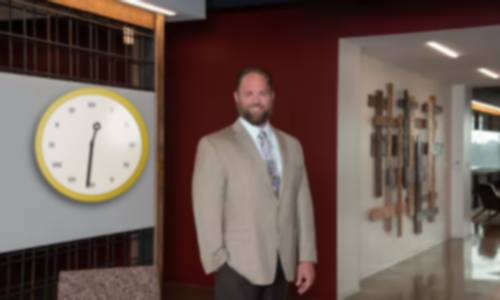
{"hour": 12, "minute": 31}
